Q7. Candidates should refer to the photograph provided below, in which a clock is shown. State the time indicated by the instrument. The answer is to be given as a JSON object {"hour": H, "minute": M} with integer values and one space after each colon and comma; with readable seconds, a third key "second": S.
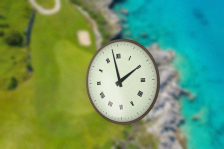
{"hour": 1, "minute": 58}
